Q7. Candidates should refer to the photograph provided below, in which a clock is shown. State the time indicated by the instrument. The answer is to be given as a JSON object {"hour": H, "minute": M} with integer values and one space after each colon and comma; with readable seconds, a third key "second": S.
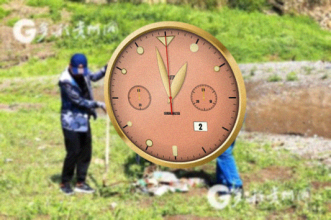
{"hour": 12, "minute": 58}
